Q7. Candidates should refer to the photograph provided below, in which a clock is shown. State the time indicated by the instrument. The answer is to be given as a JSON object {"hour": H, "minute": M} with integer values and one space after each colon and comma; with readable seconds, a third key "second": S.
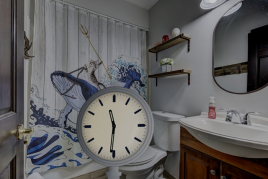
{"hour": 11, "minute": 31}
